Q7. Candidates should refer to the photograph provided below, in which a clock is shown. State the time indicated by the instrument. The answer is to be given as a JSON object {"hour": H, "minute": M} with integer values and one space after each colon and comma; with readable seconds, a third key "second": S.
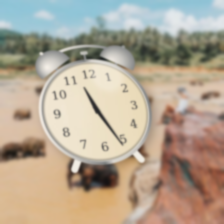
{"hour": 11, "minute": 26}
